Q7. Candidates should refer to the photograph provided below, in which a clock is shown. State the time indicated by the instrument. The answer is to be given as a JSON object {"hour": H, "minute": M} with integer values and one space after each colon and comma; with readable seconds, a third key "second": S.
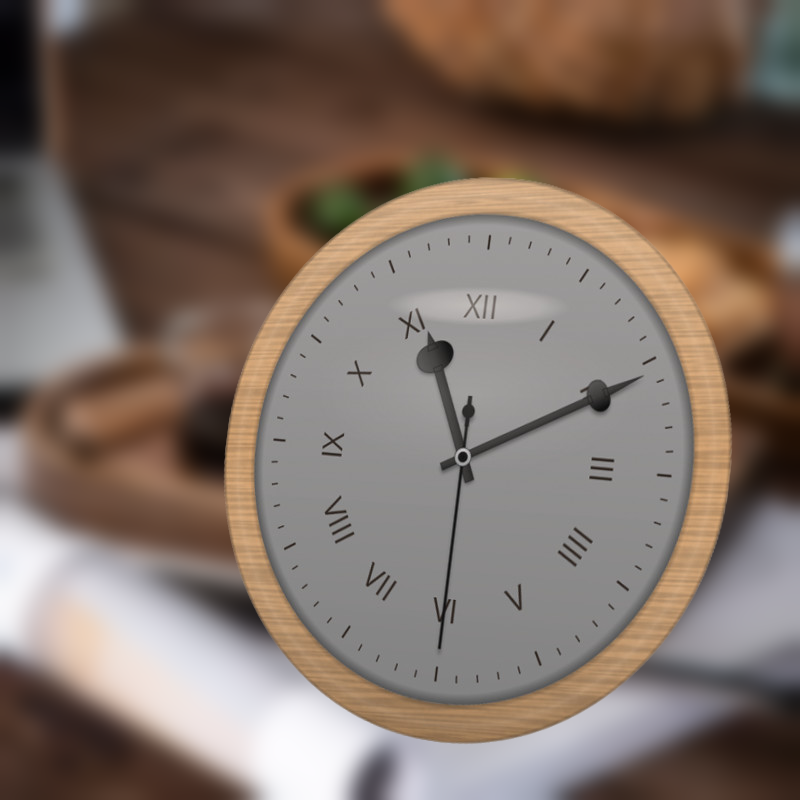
{"hour": 11, "minute": 10, "second": 30}
